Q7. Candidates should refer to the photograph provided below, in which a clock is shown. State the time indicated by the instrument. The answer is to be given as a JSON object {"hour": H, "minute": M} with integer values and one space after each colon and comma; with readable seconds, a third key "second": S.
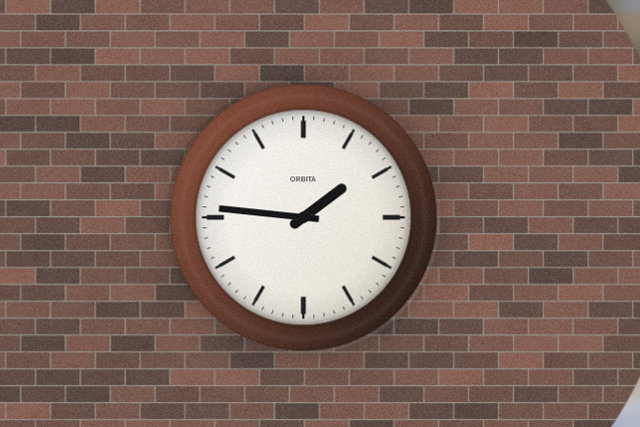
{"hour": 1, "minute": 46}
